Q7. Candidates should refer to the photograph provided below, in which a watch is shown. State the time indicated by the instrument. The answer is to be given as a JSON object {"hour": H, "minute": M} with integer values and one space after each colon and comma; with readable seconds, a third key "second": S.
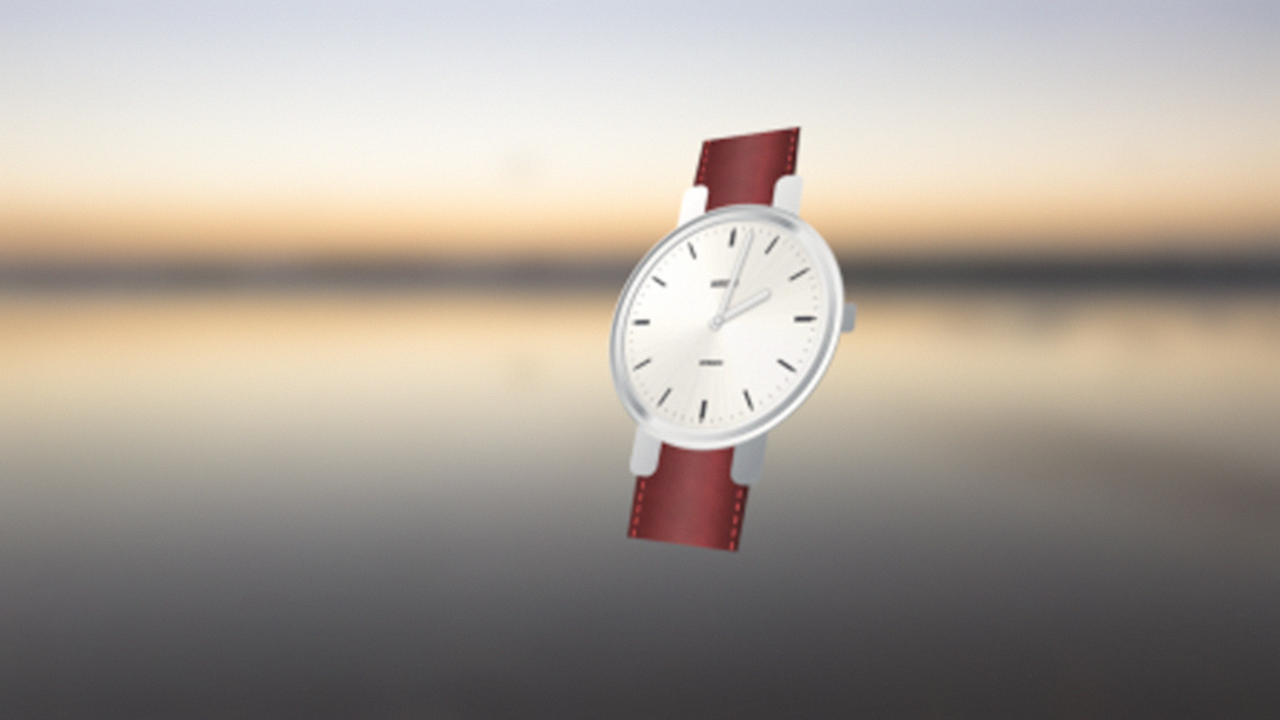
{"hour": 2, "minute": 2}
